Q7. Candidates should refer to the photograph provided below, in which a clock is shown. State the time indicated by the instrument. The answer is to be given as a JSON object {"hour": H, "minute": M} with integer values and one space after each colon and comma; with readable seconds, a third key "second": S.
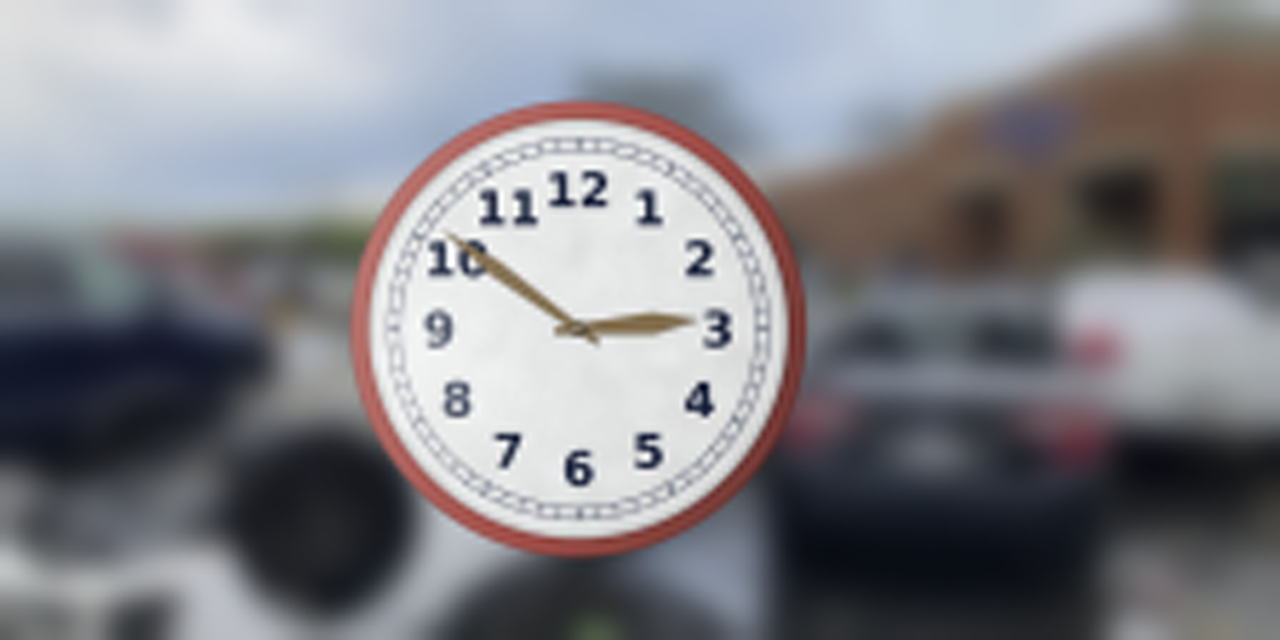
{"hour": 2, "minute": 51}
